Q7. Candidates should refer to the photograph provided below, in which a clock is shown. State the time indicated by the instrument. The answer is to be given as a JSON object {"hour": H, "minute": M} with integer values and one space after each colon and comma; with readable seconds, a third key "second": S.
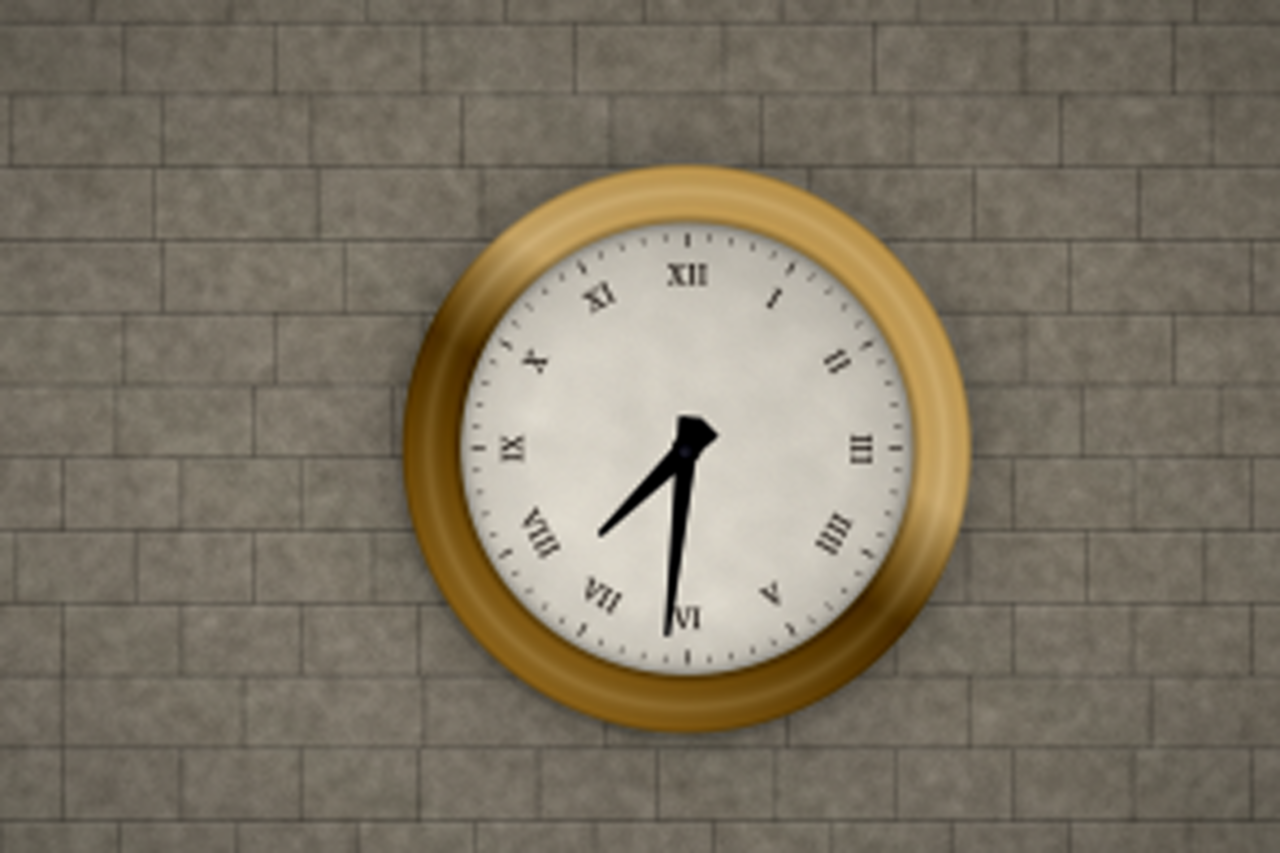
{"hour": 7, "minute": 31}
